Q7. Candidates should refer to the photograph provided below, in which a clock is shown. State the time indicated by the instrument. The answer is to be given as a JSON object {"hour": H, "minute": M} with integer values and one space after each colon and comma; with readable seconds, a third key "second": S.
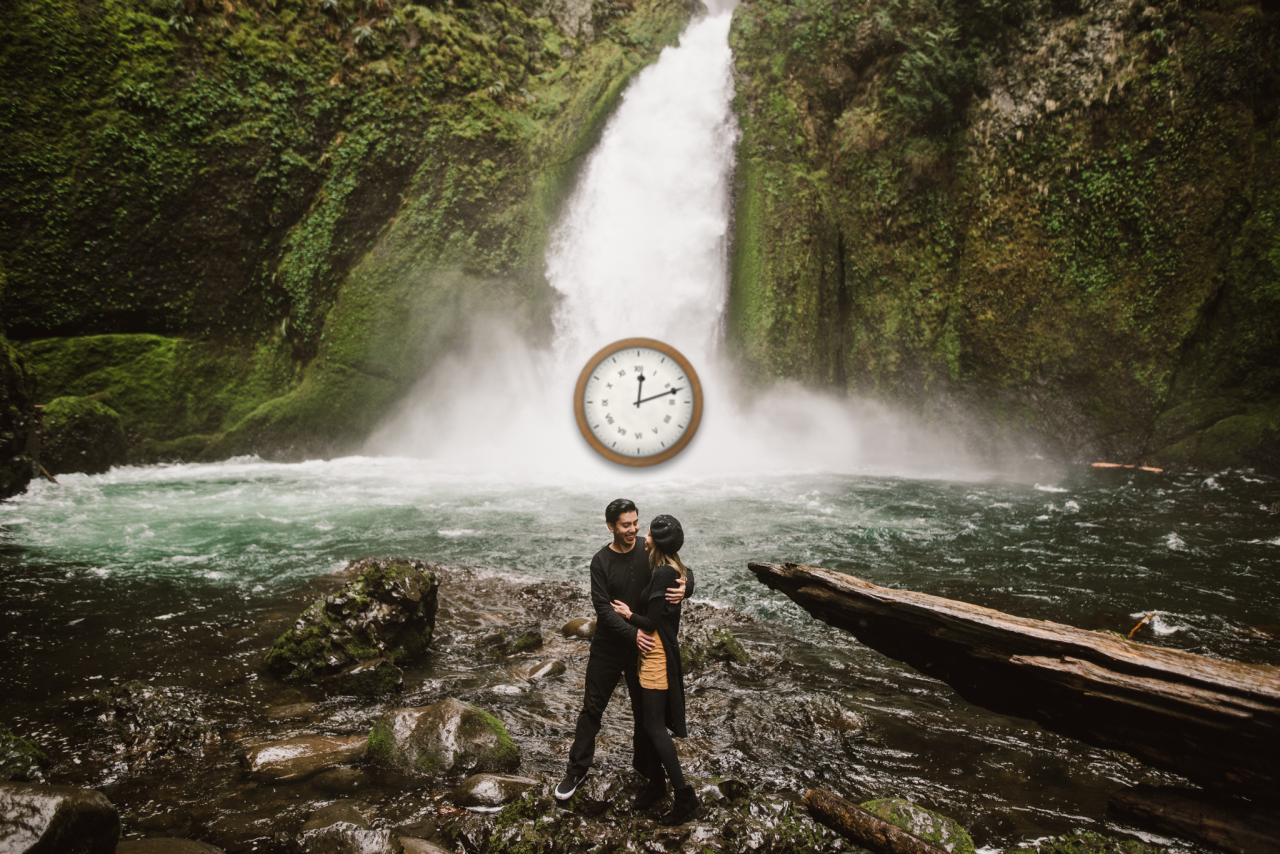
{"hour": 12, "minute": 12}
